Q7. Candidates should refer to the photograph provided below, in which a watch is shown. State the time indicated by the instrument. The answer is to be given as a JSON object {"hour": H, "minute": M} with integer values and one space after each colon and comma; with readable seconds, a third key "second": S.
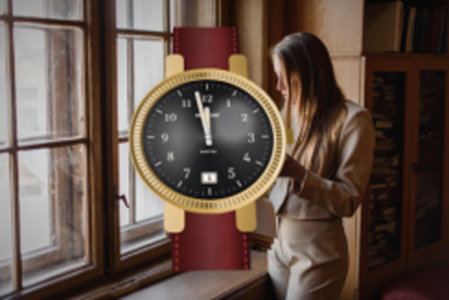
{"hour": 11, "minute": 58}
